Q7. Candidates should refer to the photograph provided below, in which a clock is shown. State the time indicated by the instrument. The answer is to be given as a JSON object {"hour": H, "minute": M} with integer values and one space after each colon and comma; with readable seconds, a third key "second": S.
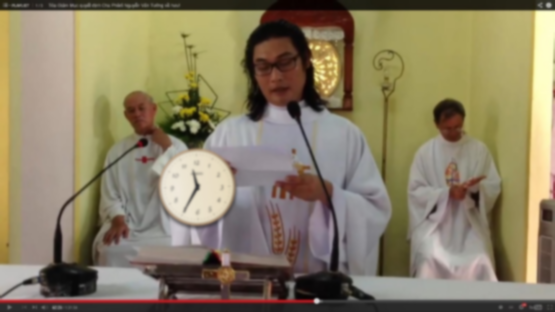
{"hour": 11, "minute": 35}
